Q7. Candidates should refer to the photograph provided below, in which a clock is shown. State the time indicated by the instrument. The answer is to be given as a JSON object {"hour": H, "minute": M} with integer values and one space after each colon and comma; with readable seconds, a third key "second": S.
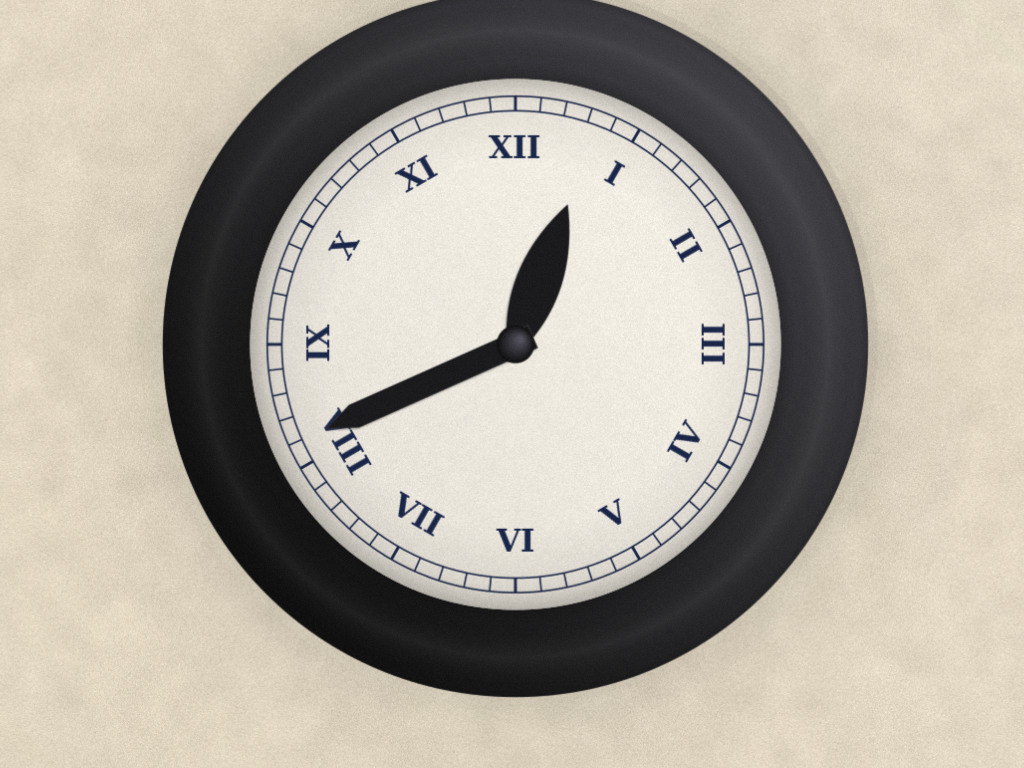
{"hour": 12, "minute": 41}
